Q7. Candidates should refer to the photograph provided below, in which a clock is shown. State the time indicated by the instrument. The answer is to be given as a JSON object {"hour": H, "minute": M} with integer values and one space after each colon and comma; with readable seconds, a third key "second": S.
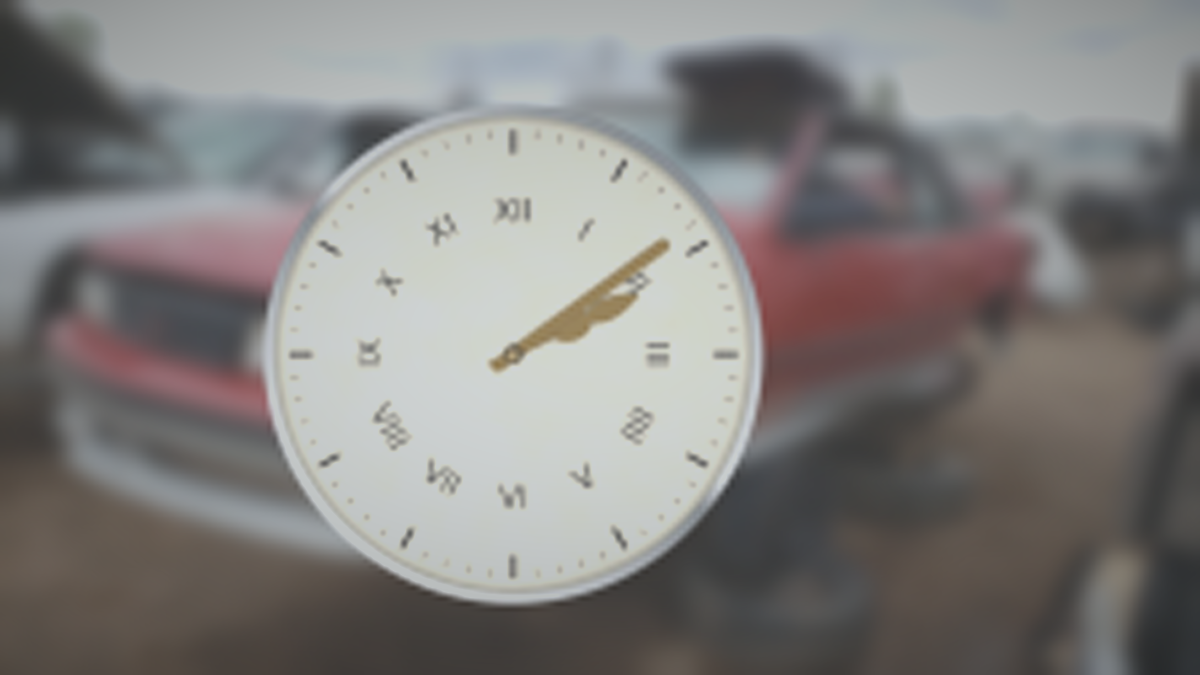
{"hour": 2, "minute": 9}
